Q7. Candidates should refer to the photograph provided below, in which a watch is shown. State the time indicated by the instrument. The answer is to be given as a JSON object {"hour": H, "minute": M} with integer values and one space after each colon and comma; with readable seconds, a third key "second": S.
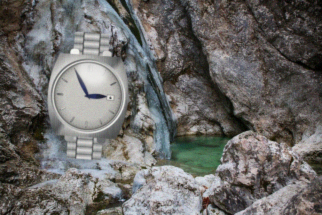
{"hour": 2, "minute": 55}
